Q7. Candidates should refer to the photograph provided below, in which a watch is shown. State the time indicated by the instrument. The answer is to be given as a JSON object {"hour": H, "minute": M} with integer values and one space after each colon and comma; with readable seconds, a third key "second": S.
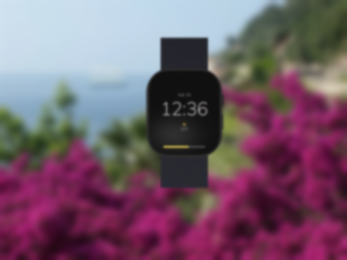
{"hour": 12, "minute": 36}
